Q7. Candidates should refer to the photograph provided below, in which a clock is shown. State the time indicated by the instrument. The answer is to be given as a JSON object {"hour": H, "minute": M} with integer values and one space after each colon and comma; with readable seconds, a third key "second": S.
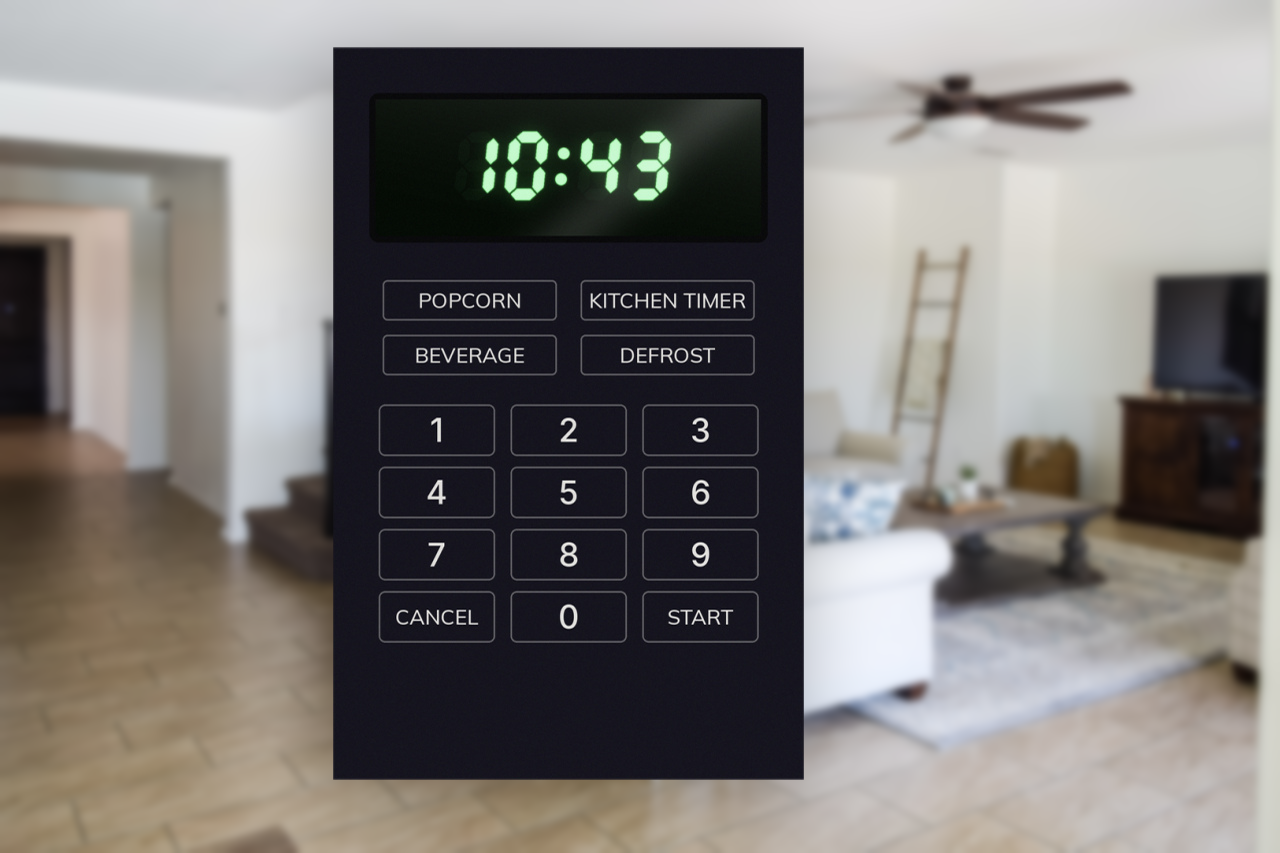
{"hour": 10, "minute": 43}
